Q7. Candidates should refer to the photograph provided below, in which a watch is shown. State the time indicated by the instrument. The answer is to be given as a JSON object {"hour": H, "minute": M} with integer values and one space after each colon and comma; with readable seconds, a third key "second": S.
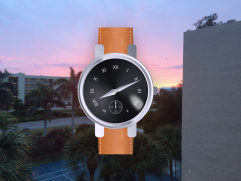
{"hour": 8, "minute": 11}
